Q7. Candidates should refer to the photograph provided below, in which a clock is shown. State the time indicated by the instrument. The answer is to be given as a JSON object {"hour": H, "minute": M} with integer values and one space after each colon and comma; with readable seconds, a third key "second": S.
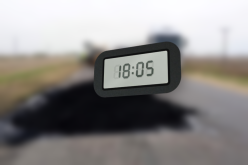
{"hour": 18, "minute": 5}
